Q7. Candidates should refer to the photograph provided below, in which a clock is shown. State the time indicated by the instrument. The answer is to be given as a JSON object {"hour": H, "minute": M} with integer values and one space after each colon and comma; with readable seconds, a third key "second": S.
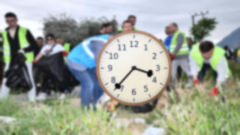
{"hour": 3, "minute": 37}
